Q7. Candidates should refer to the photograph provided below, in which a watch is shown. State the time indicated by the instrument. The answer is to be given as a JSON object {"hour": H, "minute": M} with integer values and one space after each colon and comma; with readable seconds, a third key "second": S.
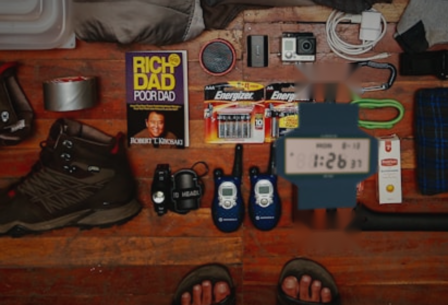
{"hour": 1, "minute": 26}
